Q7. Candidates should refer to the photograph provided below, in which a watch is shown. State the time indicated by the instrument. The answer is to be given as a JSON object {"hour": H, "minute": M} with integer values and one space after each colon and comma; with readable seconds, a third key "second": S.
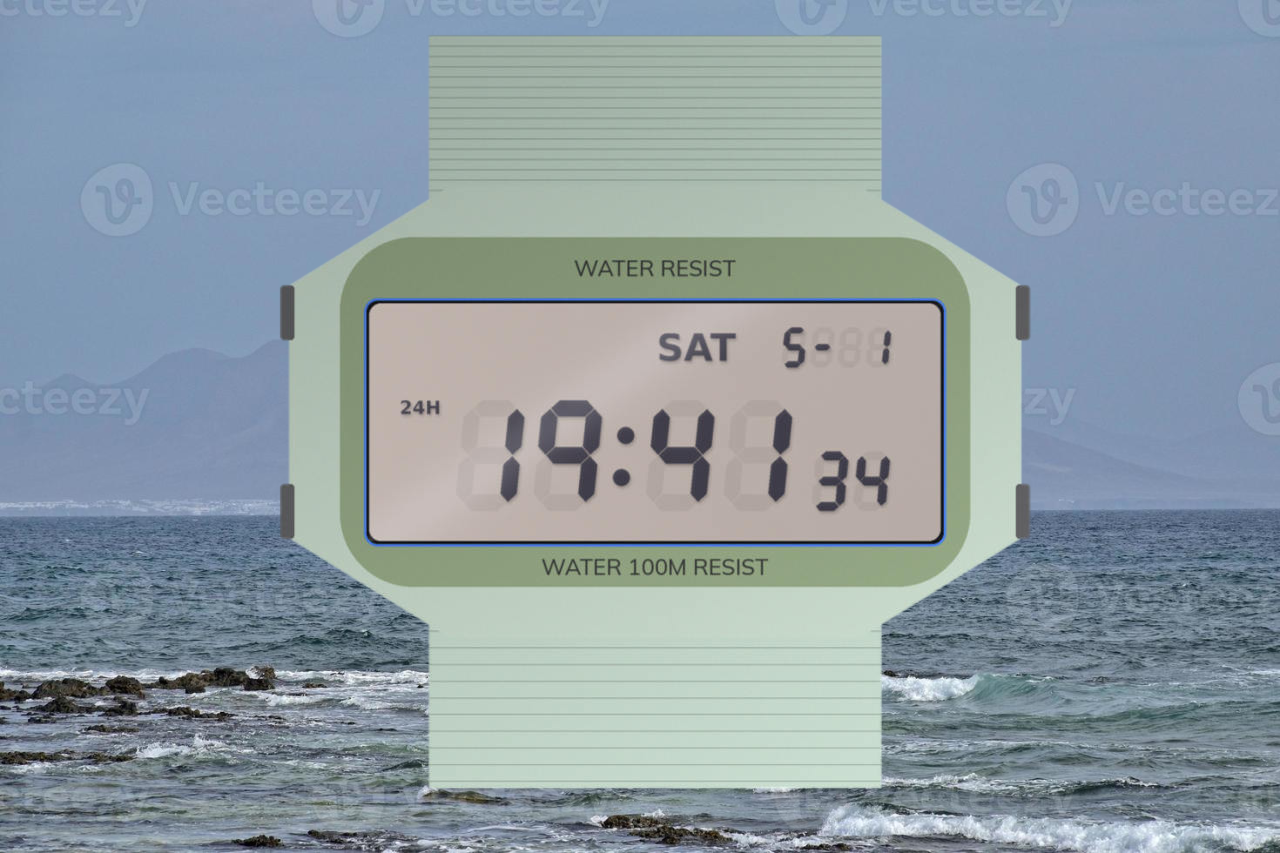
{"hour": 19, "minute": 41, "second": 34}
